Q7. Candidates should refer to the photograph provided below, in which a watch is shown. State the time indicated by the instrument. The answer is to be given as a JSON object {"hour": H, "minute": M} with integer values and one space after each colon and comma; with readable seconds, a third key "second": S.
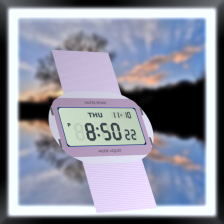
{"hour": 8, "minute": 50, "second": 22}
